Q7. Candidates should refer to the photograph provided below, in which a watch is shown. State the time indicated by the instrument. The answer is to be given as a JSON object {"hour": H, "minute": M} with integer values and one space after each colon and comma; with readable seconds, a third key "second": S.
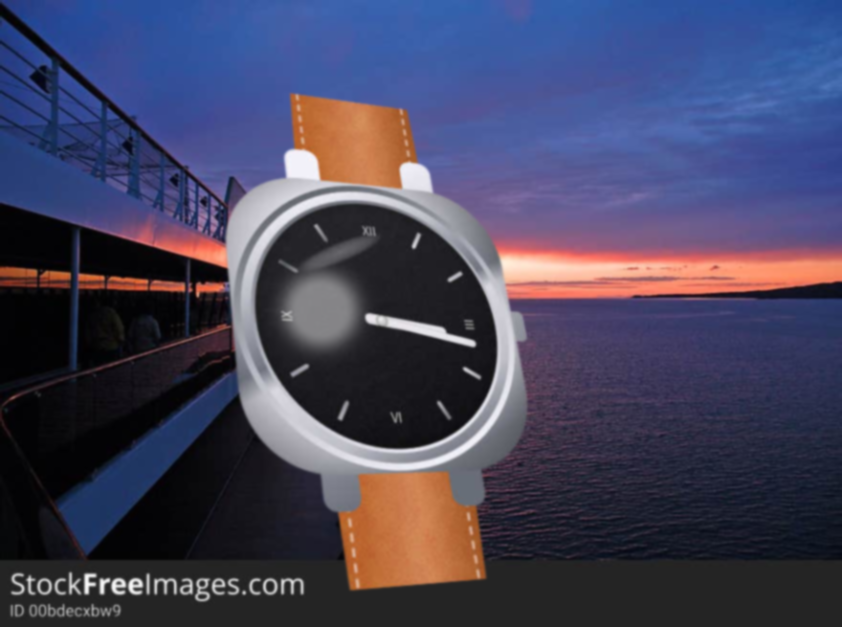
{"hour": 3, "minute": 17}
